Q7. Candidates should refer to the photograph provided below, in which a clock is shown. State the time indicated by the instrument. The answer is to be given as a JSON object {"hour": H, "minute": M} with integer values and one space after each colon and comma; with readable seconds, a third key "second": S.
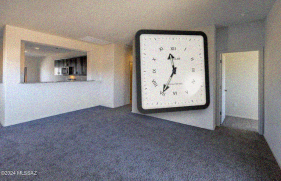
{"hour": 11, "minute": 35}
